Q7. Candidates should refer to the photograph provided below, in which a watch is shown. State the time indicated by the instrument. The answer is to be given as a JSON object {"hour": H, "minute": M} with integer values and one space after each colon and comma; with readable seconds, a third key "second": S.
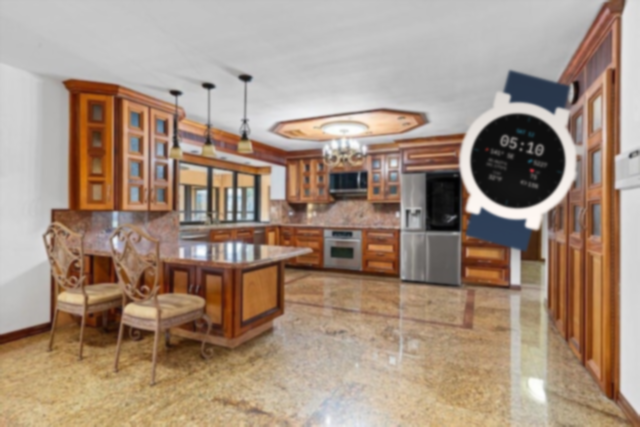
{"hour": 5, "minute": 10}
